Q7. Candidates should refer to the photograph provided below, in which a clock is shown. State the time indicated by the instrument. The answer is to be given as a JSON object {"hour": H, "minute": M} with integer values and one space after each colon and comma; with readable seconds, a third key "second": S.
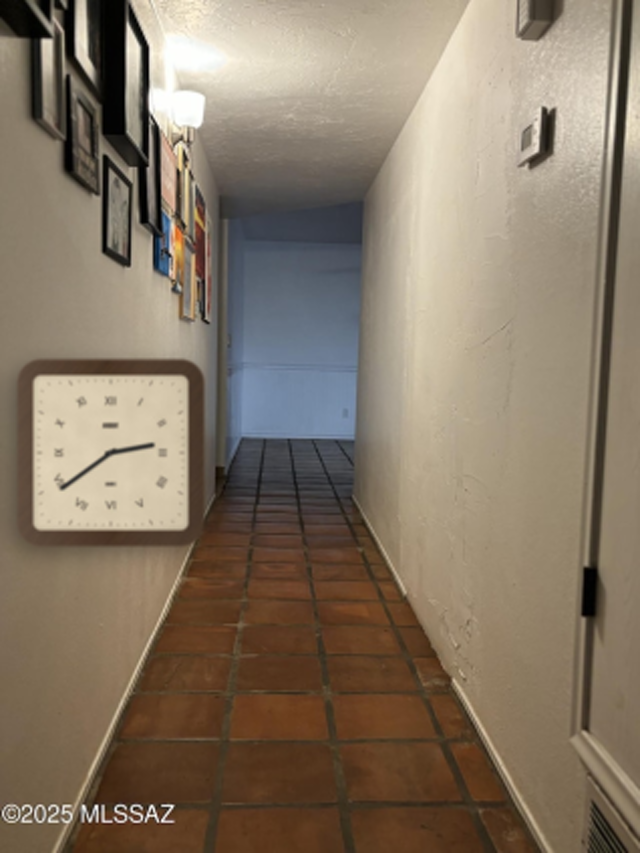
{"hour": 2, "minute": 39}
